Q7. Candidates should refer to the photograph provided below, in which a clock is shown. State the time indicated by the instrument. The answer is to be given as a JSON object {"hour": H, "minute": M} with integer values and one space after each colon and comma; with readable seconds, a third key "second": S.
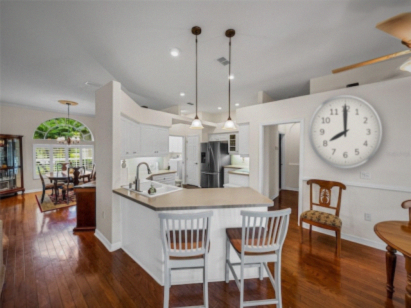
{"hour": 8, "minute": 0}
